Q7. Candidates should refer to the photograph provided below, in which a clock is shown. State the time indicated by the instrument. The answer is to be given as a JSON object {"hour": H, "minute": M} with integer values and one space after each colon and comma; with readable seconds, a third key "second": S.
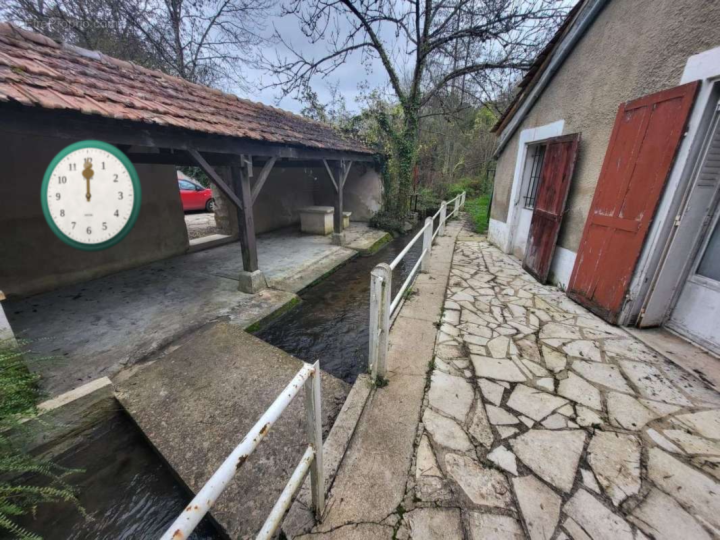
{"hour": 12, "minute": 0}
